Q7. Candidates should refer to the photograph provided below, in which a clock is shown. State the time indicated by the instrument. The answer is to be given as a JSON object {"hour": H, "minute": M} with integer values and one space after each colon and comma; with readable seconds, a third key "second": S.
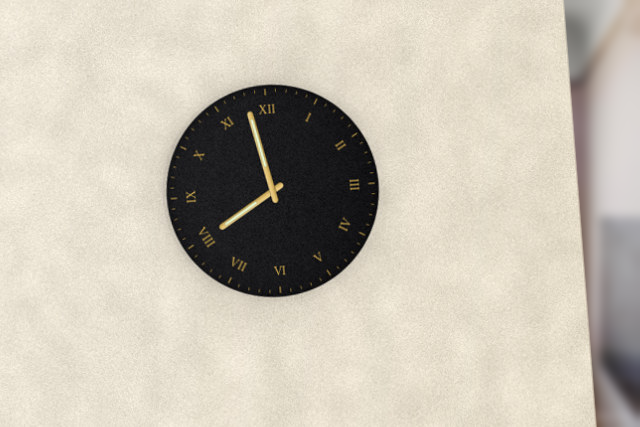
{"hour": 7, "minute": 58}
